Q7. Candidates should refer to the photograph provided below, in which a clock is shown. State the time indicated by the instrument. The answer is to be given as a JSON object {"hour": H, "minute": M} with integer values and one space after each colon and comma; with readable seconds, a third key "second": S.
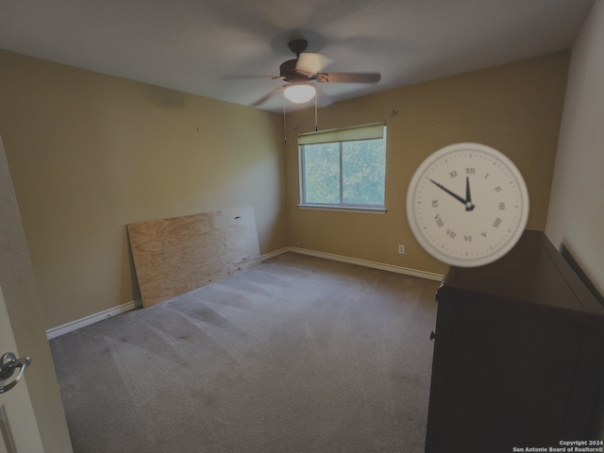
{"hour": 11, "minute": 50}
